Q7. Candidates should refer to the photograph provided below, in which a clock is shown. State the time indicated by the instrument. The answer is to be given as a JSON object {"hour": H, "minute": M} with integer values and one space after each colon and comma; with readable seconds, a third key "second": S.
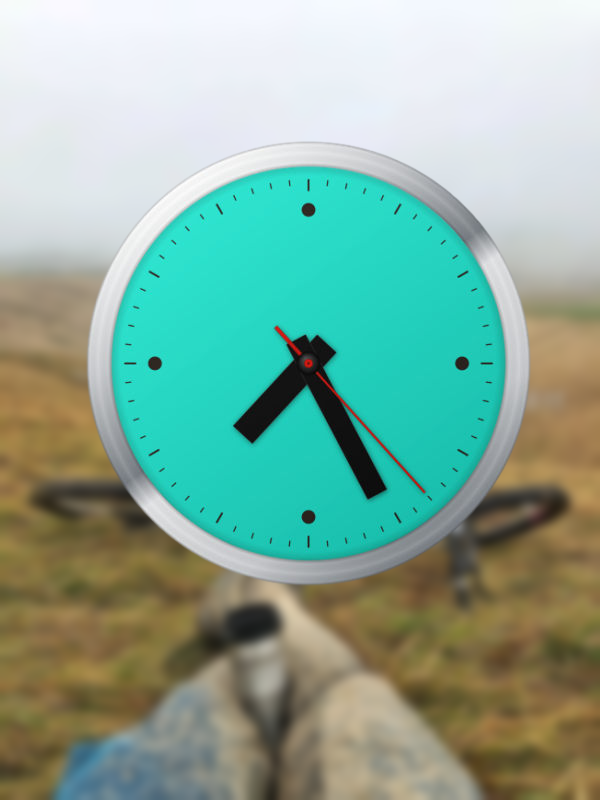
{"hour": 7, "minute": 25, "second": 23}
